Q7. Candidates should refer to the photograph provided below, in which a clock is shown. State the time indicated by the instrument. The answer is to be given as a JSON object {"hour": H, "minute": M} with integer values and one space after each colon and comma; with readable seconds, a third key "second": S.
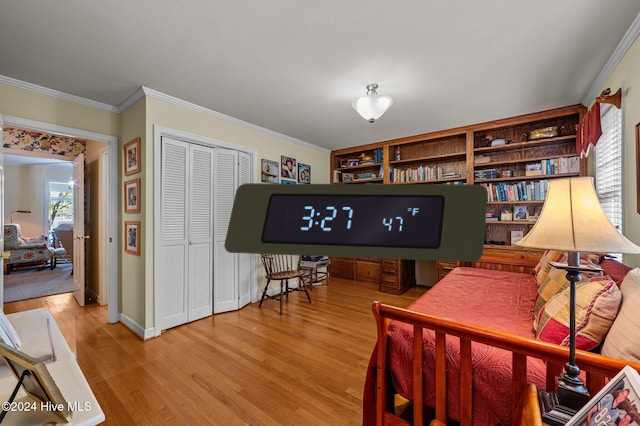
{"hour": 3, "minute": 27}
